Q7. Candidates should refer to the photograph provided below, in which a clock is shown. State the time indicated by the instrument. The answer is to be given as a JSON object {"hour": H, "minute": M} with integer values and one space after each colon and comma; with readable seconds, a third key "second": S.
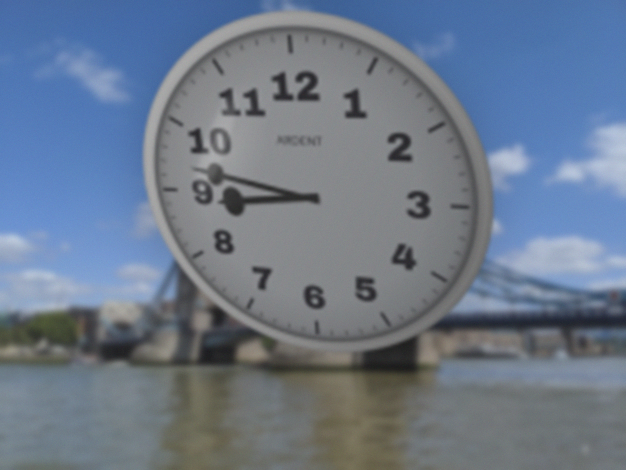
{"hour": 8, "minute": 47}
